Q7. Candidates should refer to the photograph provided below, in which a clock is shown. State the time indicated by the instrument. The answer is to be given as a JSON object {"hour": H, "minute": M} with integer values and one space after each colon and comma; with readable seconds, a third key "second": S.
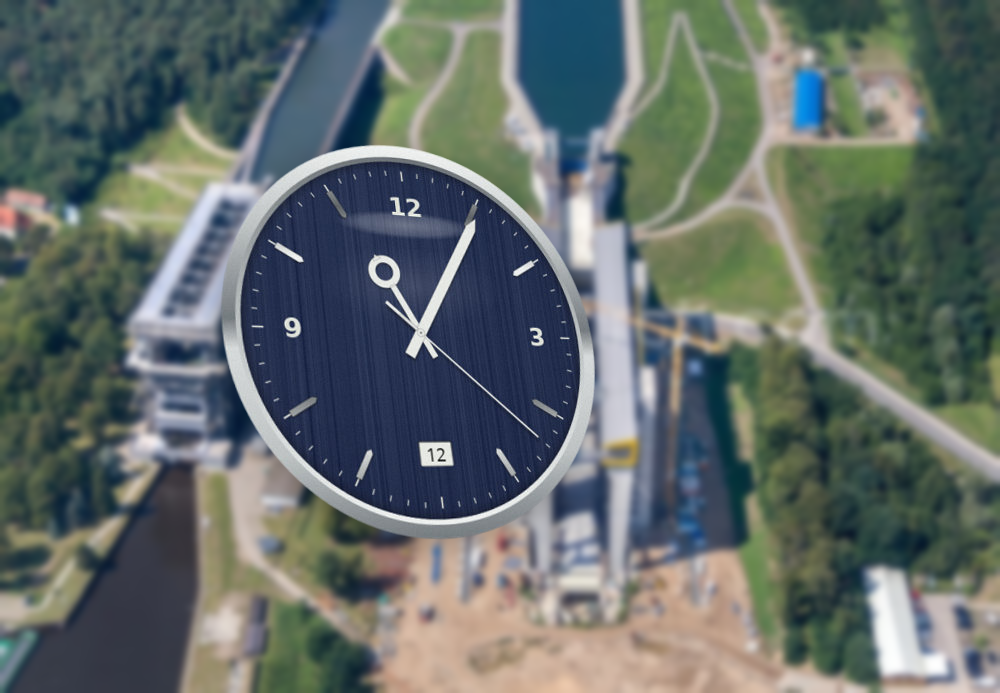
{"hour": 11, "minute": 5, "second": 22}
